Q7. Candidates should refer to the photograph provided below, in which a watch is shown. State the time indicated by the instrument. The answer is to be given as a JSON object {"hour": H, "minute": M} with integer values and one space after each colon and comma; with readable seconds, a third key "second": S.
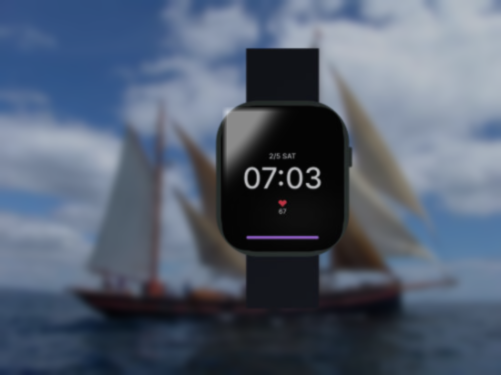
{"hour": 7, "minute": 3}
